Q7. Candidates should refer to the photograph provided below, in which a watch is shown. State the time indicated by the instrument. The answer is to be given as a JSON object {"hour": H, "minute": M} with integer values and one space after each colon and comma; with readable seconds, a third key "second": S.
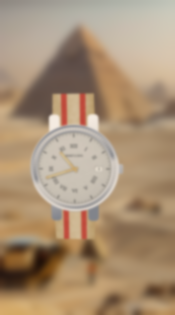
{"hour": 10, "minute": 42}
